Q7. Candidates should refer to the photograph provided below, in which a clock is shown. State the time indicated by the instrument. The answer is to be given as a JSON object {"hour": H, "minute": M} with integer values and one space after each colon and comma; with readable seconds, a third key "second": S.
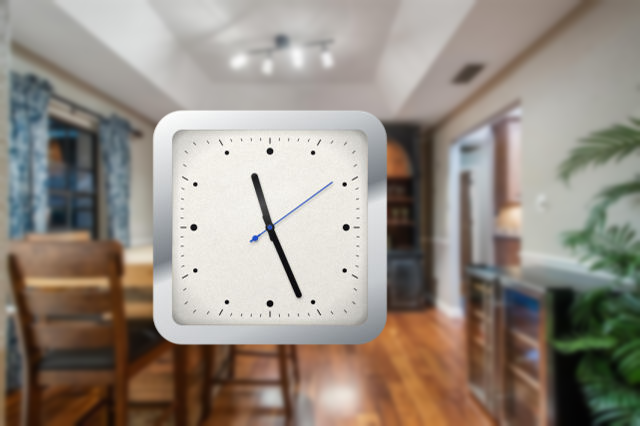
{"hour": 11, "minute": 26, "second": 9}
